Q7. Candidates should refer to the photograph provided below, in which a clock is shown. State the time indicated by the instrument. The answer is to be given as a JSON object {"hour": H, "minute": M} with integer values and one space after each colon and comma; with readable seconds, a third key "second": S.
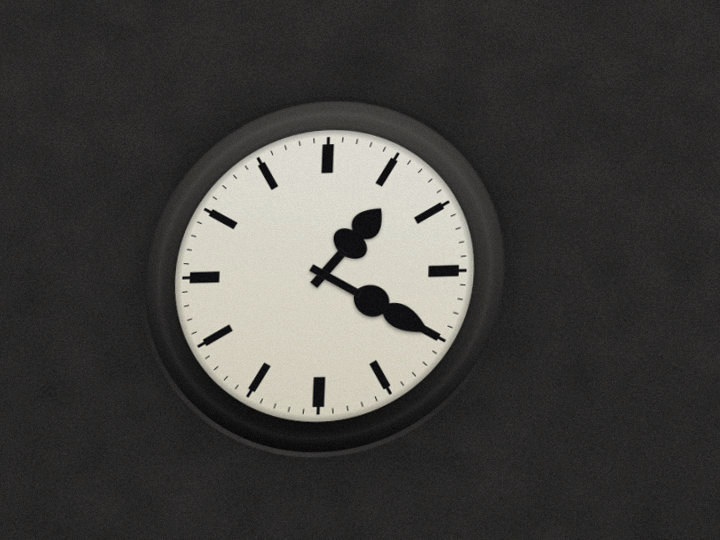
{"hour": 1, "minute": 20}
